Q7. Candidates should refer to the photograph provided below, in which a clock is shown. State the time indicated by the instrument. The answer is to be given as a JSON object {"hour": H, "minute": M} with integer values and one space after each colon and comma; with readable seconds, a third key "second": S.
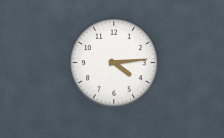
{"hour": 4, "minute": 14}
